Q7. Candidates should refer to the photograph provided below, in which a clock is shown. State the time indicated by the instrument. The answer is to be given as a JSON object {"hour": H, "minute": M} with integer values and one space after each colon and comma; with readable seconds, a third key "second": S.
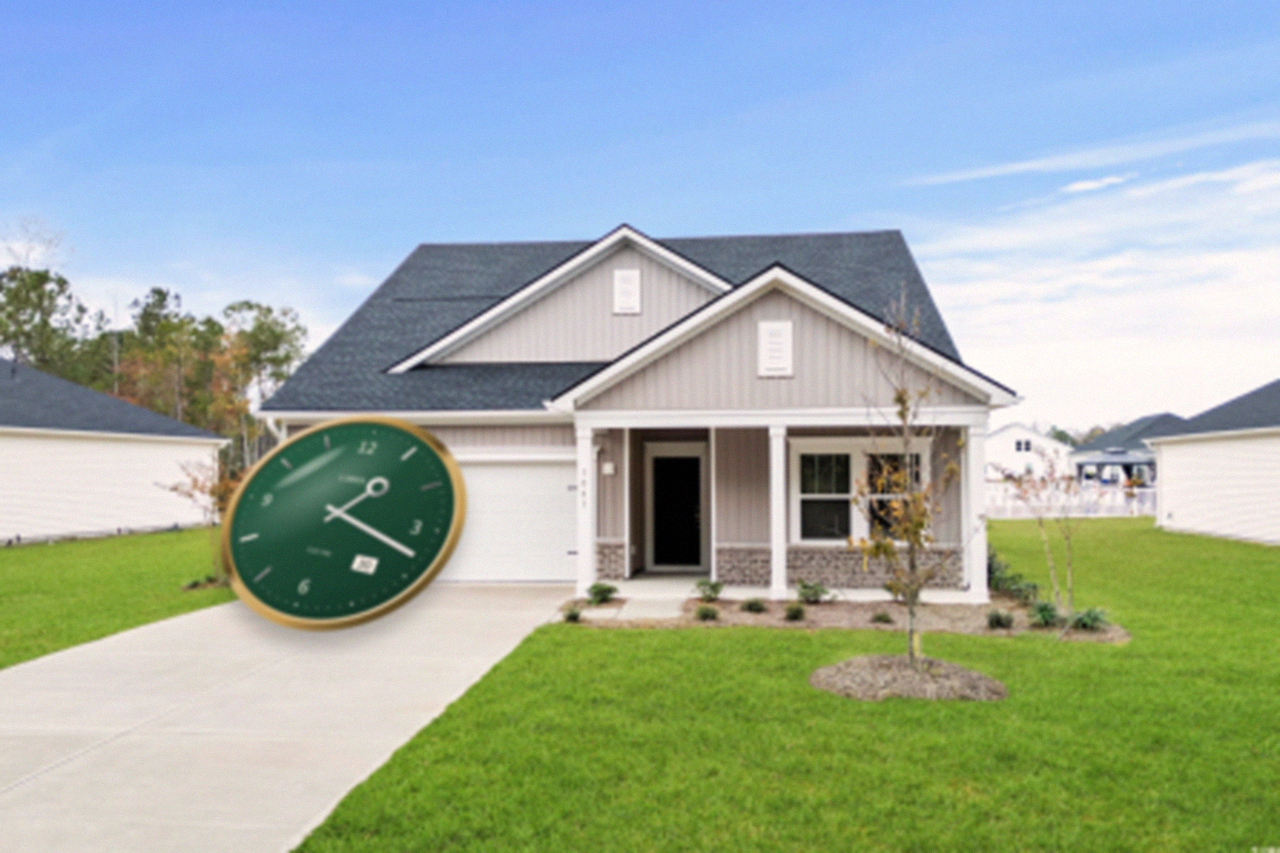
{"hour": 1, "minute": 18}
